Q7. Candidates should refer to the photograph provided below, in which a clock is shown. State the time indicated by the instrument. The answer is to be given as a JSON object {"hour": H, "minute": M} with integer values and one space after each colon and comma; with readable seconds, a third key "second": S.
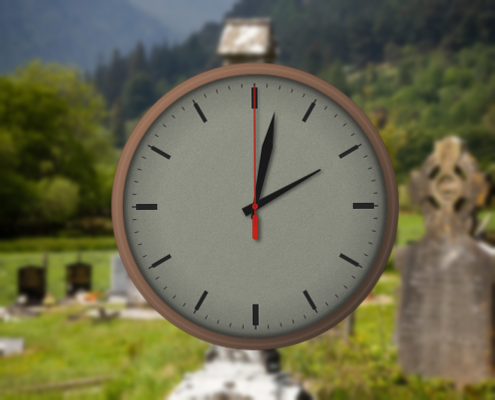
{"hour": 2, "minute": 2, "second": 0}
